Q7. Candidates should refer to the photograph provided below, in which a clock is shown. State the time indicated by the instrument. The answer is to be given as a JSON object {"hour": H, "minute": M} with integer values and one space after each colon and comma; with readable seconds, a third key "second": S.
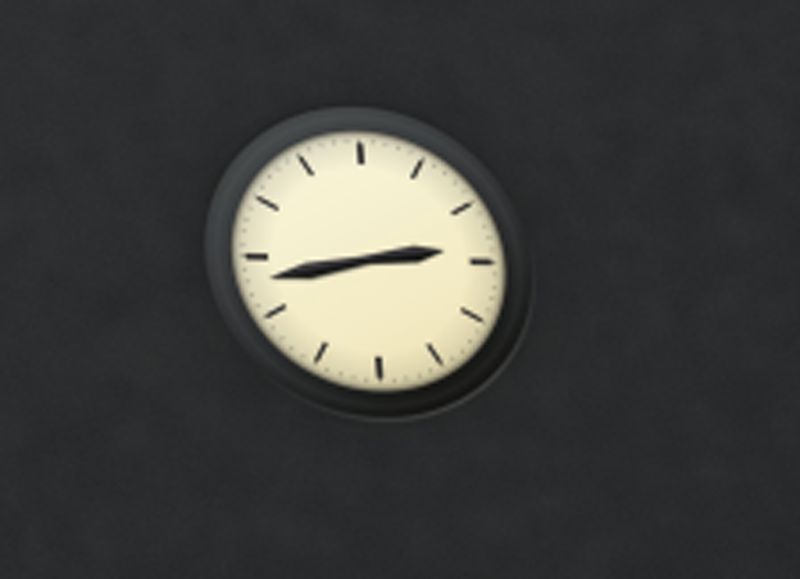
{"hour": 2, "minute": 43}
